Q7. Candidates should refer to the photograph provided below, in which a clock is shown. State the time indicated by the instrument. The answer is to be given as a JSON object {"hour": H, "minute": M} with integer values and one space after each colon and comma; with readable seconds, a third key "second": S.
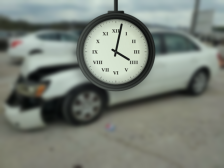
{"hour": 4, "minute": 2}
